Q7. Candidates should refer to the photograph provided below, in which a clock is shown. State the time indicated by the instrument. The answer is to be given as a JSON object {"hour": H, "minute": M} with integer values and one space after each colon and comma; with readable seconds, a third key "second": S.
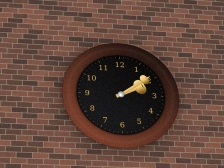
{"hour": 2, "minute": 9}
